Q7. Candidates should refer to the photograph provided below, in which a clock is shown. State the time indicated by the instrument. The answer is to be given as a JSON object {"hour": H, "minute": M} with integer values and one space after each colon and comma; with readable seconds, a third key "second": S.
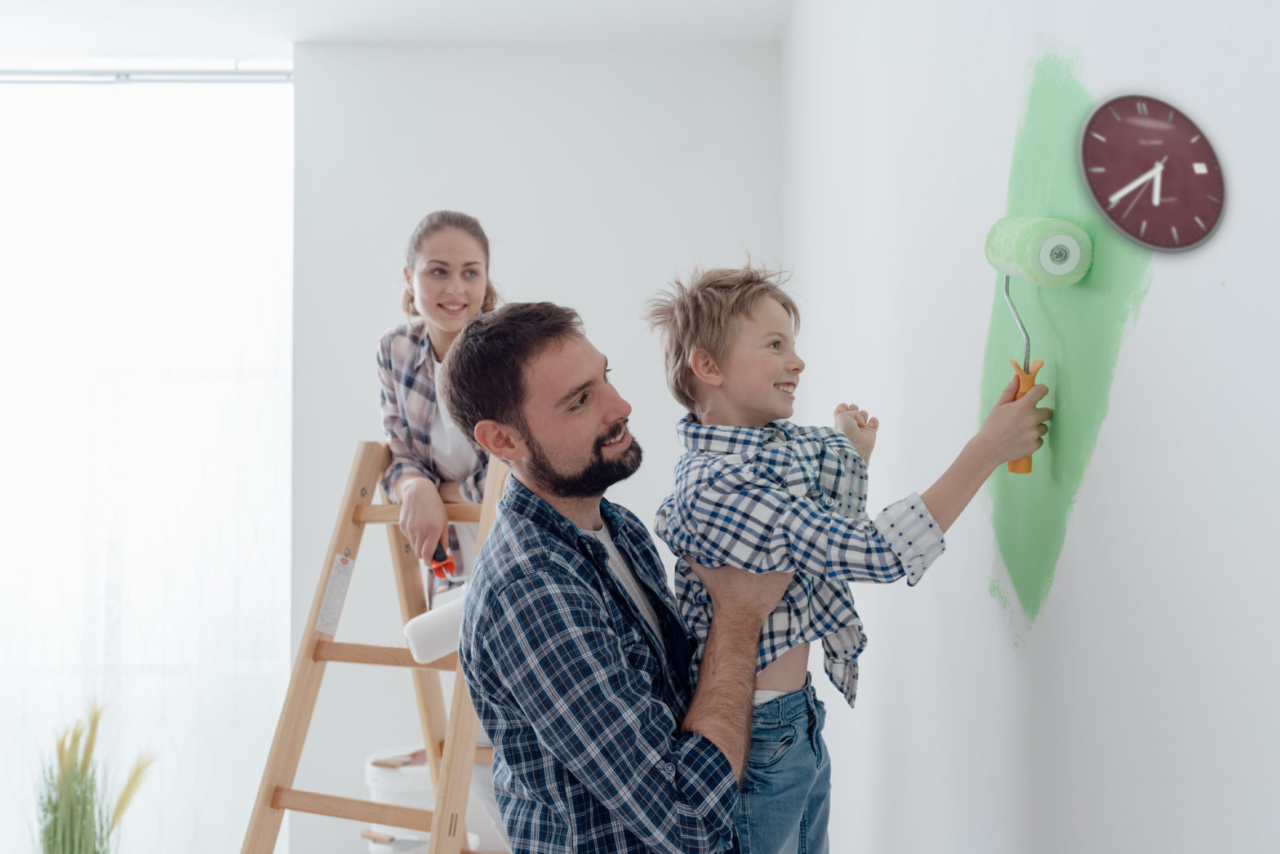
{"hour": 6, "minute": 40, "second": 38}
